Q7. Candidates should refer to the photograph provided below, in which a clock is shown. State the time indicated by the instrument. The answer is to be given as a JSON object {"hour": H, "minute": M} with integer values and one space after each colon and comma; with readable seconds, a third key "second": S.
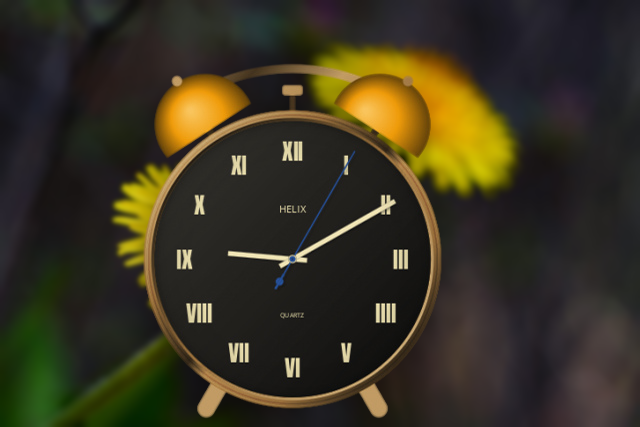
{"hour": 9, "minute": 10, "second": 5}
